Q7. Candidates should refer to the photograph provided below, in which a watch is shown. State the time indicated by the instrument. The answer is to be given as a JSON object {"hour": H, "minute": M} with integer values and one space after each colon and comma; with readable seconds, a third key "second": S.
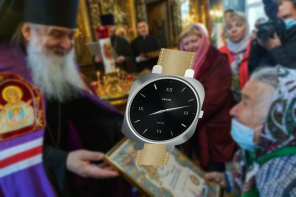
{"hour": 8, "minute": 12}
